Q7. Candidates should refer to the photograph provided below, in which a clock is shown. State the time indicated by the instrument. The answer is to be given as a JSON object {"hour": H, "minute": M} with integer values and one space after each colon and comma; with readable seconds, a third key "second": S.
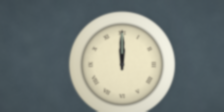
{"hour": 12, "minute": 0}
